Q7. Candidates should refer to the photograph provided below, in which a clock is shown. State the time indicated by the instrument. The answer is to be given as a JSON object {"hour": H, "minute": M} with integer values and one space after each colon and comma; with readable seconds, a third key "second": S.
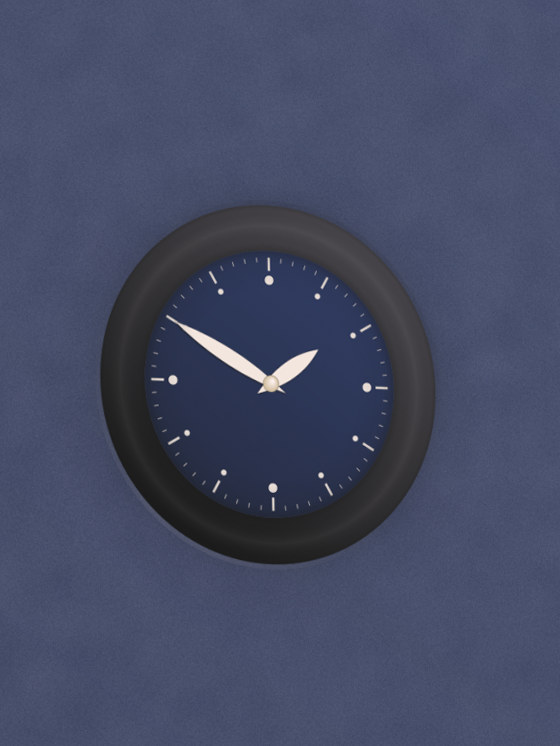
{"hour": 1, "minute": 50}
